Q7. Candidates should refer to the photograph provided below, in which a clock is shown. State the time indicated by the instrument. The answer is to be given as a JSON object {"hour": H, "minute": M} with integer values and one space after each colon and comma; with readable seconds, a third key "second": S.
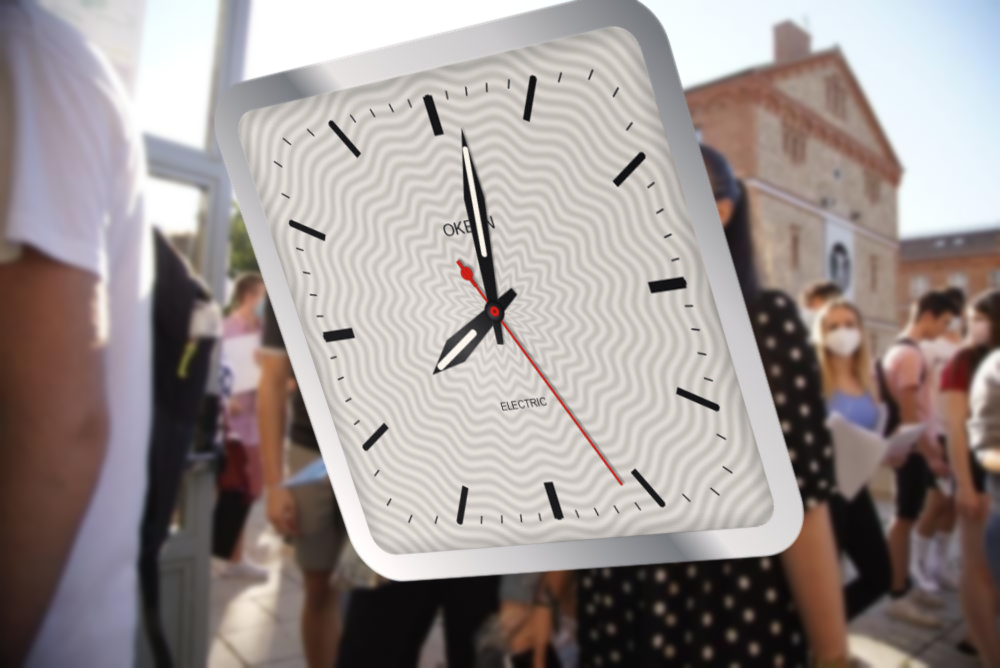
{"hour": 8, "minute": 1, "second": 26}
